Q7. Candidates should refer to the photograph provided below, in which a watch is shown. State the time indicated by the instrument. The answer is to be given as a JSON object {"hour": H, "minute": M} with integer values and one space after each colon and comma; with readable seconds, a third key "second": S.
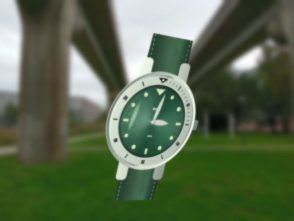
{"hour": 3, "minute": 2}
